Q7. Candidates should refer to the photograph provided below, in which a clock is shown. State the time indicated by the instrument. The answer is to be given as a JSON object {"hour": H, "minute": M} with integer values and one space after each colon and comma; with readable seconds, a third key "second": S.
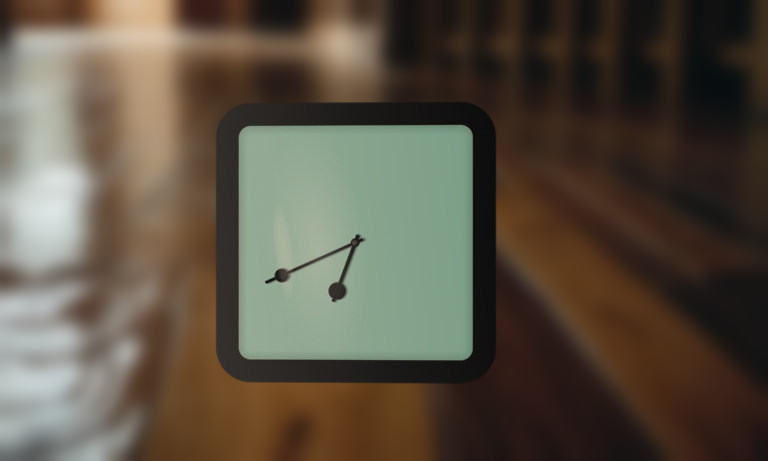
{"hour": 6, "minute": 41}
